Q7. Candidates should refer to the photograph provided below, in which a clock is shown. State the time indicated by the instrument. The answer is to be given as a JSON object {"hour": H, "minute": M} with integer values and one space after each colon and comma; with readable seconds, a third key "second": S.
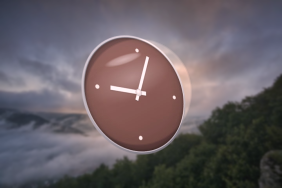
{"hour": 9, "minute": 3}
